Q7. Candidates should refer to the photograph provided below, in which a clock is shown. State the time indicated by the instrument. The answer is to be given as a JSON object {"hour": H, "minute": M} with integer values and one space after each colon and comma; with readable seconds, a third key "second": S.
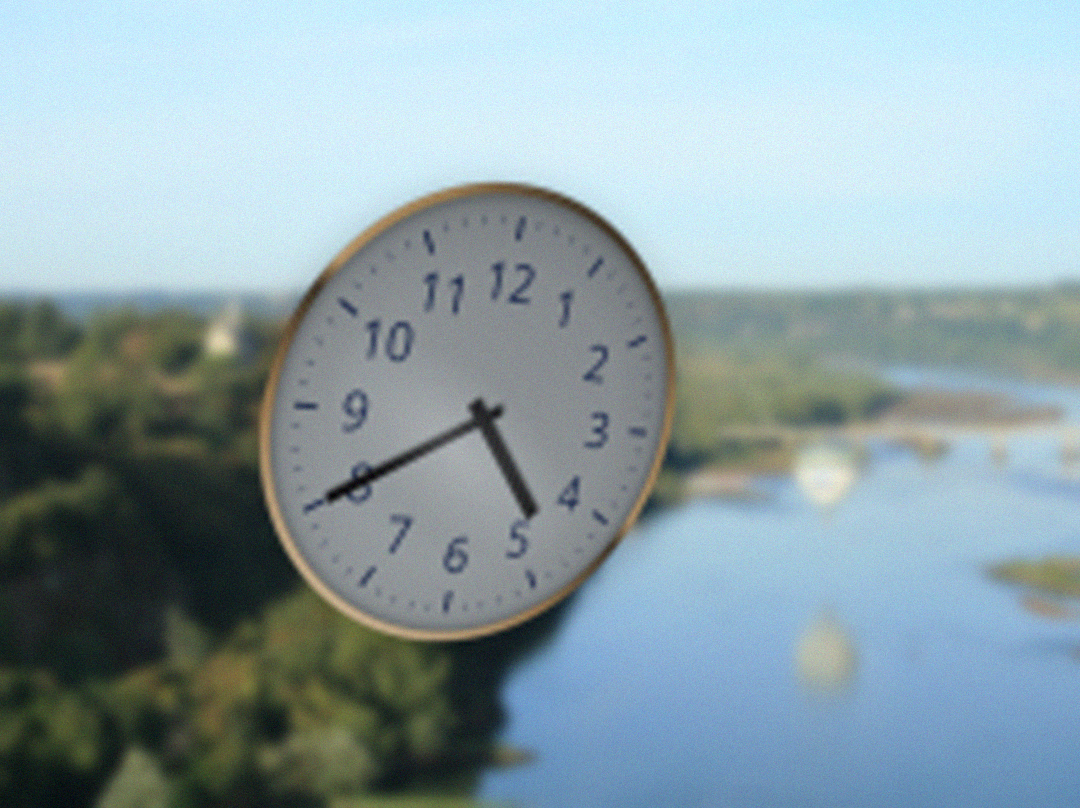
{"hour": 4, "minute": 40}
